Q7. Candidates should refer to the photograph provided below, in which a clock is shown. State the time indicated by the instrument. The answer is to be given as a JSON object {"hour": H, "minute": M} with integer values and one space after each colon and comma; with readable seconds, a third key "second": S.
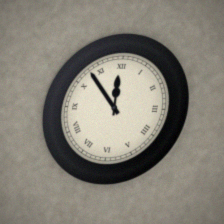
{"hour": 11, "minute": 53}
